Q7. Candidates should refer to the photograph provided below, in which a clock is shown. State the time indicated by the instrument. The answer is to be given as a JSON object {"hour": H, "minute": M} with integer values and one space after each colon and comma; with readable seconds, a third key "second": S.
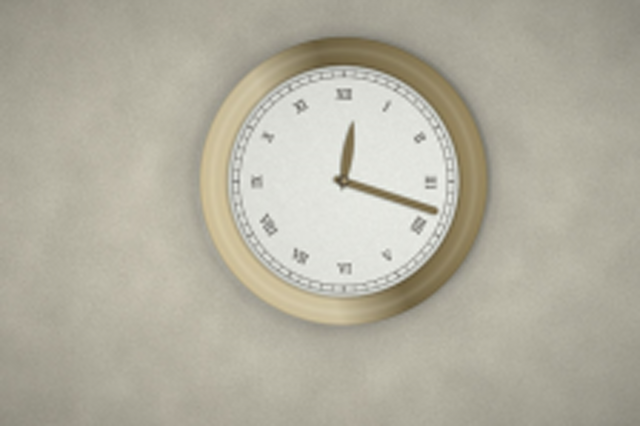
{"hour": 12, "minute": 18}
